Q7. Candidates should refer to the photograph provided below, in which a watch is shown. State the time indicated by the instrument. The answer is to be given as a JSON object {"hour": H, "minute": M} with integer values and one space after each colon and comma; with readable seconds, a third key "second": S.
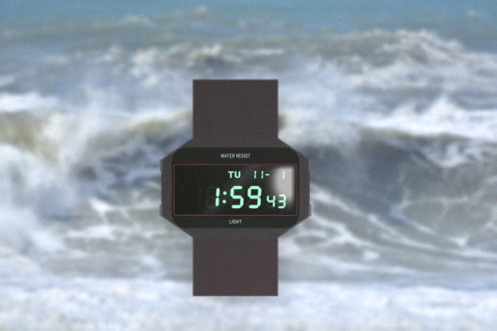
{"hour": 1, "minute": 59, "second": 43}
